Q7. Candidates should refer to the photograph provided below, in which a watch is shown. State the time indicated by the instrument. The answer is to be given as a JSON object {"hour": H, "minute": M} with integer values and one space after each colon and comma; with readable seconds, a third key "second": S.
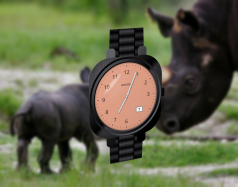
{"hour": 7, "minute": 4}
